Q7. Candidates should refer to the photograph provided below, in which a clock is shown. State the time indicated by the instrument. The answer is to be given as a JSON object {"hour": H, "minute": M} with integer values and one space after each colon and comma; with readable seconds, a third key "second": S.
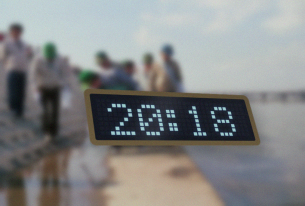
{"hour": 20, "minute": 18}
